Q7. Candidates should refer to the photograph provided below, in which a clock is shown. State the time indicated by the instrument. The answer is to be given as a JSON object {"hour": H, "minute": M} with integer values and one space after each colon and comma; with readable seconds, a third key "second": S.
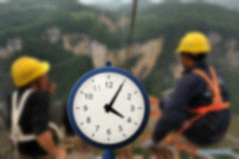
{"hour": 4, "minute": 5}
